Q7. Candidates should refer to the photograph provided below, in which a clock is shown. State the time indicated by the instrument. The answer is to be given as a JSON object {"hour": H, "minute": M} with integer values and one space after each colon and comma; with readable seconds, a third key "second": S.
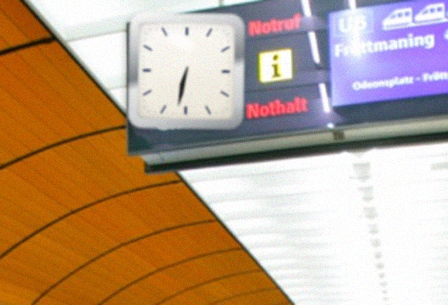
{"hour": 6, "minute": 32}
